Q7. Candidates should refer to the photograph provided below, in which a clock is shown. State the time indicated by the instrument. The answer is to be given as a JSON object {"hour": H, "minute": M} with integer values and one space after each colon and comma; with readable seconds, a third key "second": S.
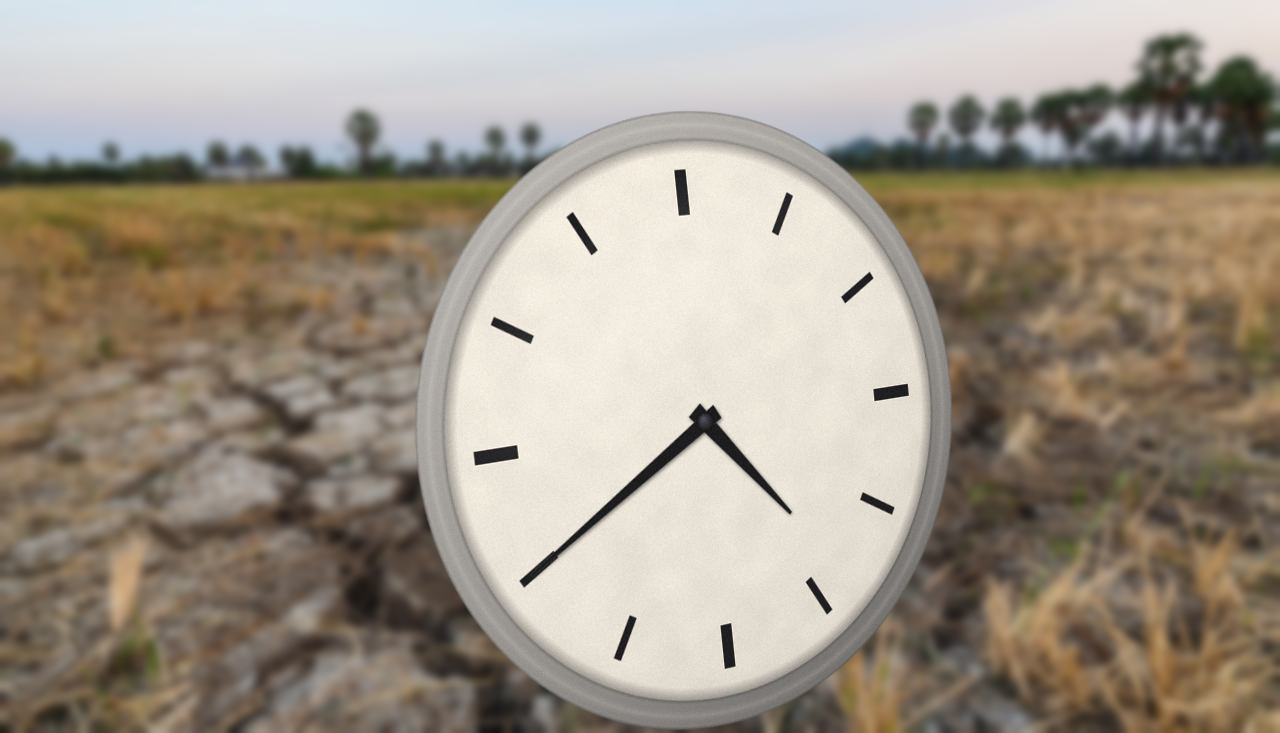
{"hour": 4, "minute": 40}
